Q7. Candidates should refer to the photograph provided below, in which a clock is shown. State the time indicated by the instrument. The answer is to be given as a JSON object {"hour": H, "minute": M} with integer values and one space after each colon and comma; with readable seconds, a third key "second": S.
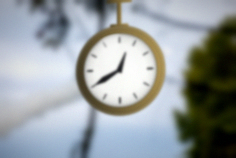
{"hour": 12, "minute": 40}
